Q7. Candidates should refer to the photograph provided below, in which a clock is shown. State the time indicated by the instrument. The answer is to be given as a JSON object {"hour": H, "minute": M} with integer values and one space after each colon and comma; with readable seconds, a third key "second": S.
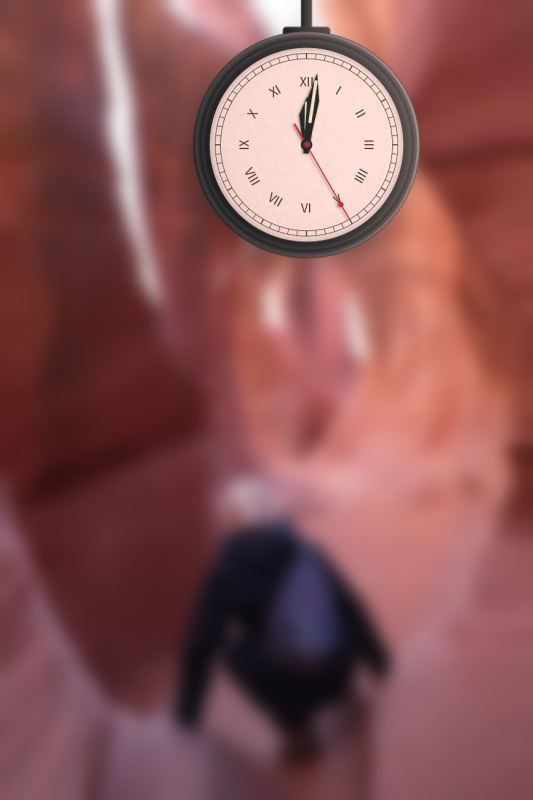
{"hour": 12, "minute": 1, "second": 25}
